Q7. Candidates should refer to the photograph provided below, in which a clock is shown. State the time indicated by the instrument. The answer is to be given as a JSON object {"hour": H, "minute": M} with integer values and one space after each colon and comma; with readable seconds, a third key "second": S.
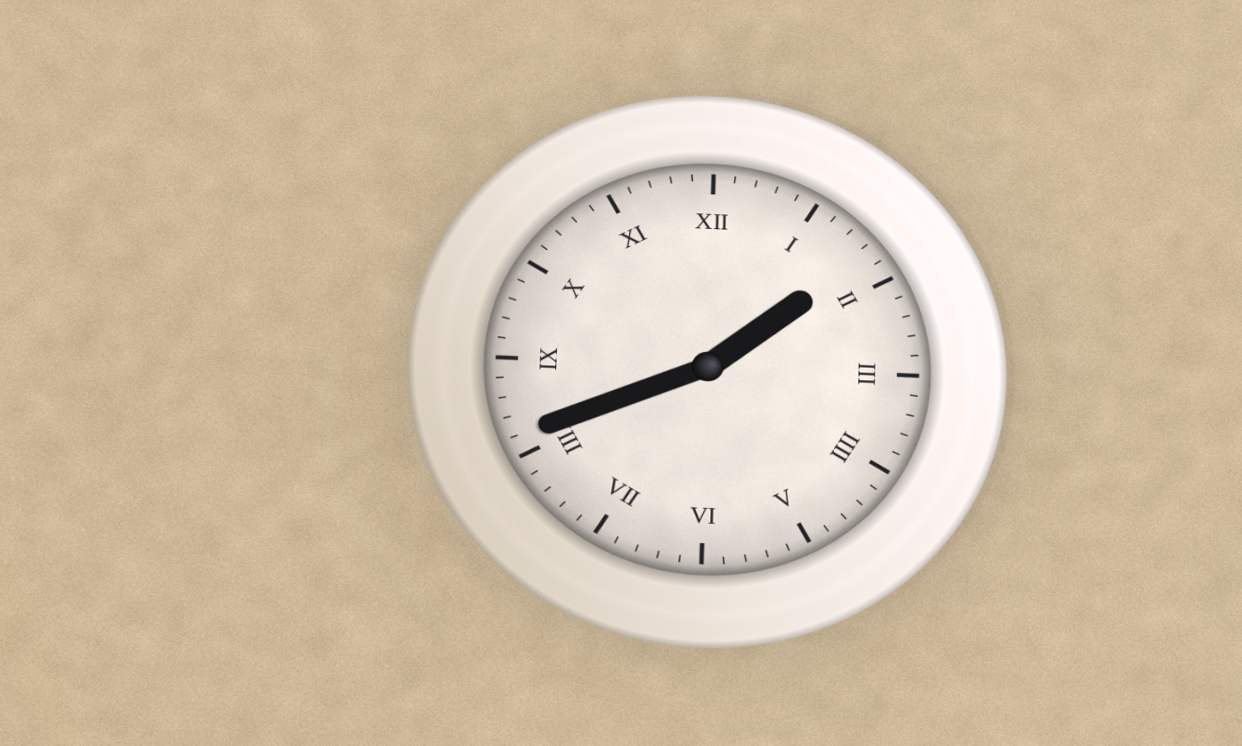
{"hour": 1, "minute": 41}
